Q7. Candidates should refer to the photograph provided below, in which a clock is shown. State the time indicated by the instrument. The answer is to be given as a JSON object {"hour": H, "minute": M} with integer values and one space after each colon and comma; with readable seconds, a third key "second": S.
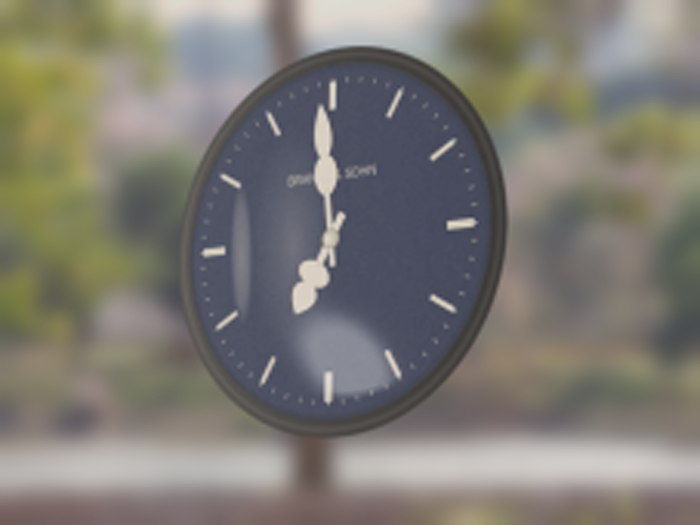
{"hour": 6, "minute": 59}
